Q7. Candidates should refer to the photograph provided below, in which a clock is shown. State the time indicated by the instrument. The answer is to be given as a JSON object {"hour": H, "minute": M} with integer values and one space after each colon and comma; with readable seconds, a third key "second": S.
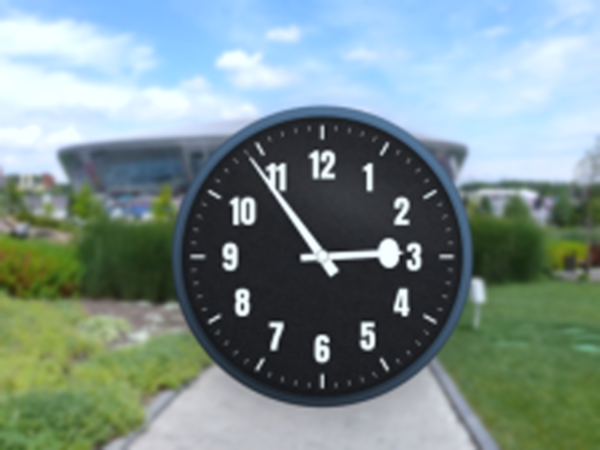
{"hour": 2, "minute": 54}
